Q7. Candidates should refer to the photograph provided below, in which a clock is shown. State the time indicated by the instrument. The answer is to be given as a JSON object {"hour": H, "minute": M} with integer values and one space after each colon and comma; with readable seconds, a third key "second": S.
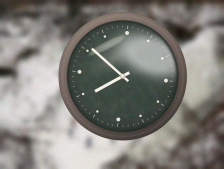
{"hour": 7, "minute": 51}
